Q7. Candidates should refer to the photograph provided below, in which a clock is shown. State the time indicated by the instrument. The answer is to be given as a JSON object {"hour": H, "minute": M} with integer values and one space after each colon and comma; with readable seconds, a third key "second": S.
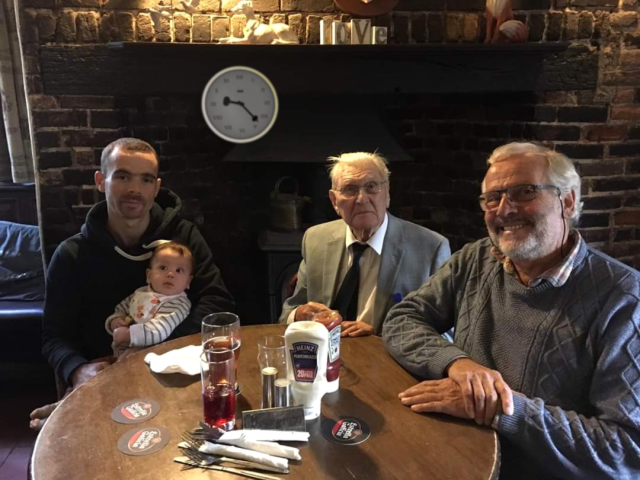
{"hour": 9, "minute": 23}
